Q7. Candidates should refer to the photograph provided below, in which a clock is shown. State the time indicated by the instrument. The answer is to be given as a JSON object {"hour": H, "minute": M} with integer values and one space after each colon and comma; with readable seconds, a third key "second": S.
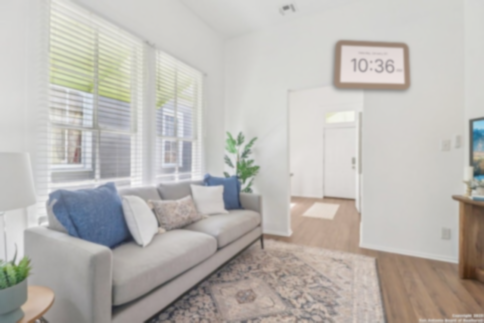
{"hour": 10, "minute": 36}
